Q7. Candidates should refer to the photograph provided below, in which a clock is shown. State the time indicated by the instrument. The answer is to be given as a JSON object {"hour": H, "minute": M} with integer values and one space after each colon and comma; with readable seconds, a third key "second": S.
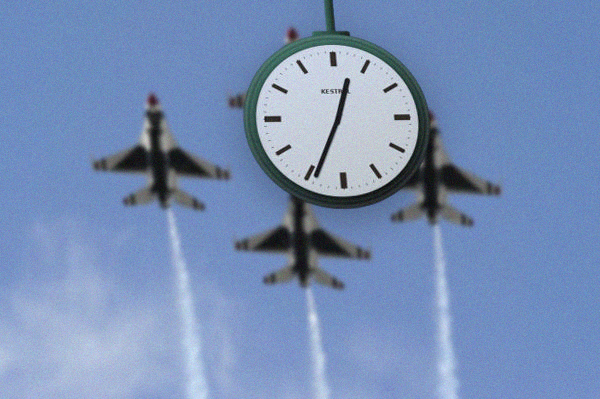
{"hour": 12, "minute": 34}
